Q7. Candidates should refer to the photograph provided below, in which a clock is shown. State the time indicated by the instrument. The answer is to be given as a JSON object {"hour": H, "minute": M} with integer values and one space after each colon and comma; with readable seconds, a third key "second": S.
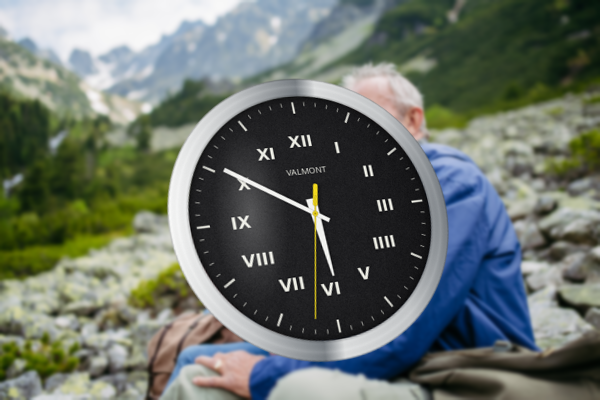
{"hour": 5, "minute": 50, "second": 32}
